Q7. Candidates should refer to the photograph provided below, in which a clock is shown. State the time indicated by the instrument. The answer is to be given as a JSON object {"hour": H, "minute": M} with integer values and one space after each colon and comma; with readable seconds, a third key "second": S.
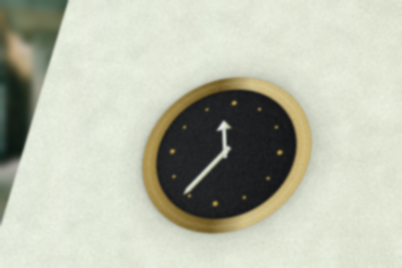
{"hour": 11, "minute": 36}
